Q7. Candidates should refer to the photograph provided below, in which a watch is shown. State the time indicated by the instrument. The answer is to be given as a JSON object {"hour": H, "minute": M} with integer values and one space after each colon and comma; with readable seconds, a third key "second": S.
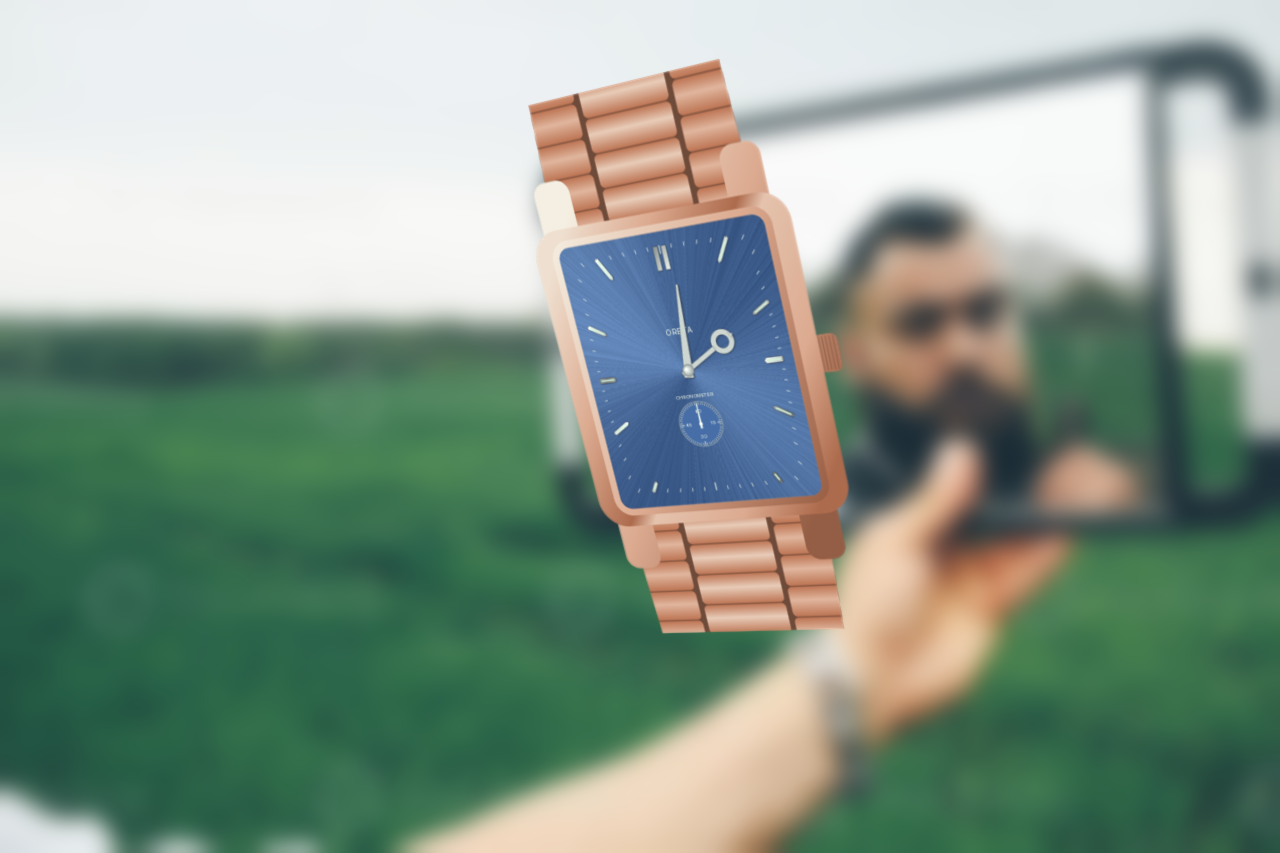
{"hour": 2, "minute": 1}
